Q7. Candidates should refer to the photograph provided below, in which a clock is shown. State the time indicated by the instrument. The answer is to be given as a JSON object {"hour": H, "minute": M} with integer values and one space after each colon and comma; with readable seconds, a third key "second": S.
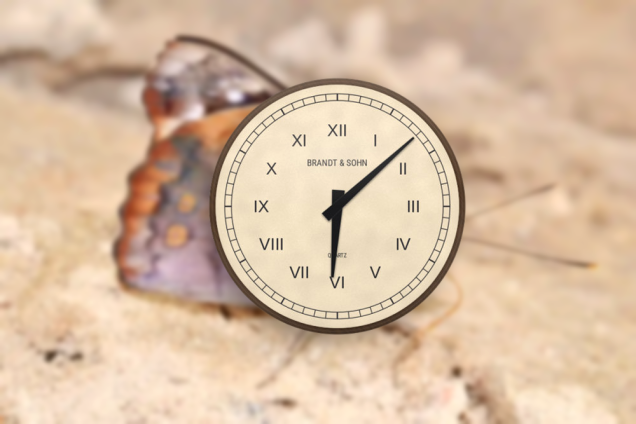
{"hour": 6, "minute": 8}
